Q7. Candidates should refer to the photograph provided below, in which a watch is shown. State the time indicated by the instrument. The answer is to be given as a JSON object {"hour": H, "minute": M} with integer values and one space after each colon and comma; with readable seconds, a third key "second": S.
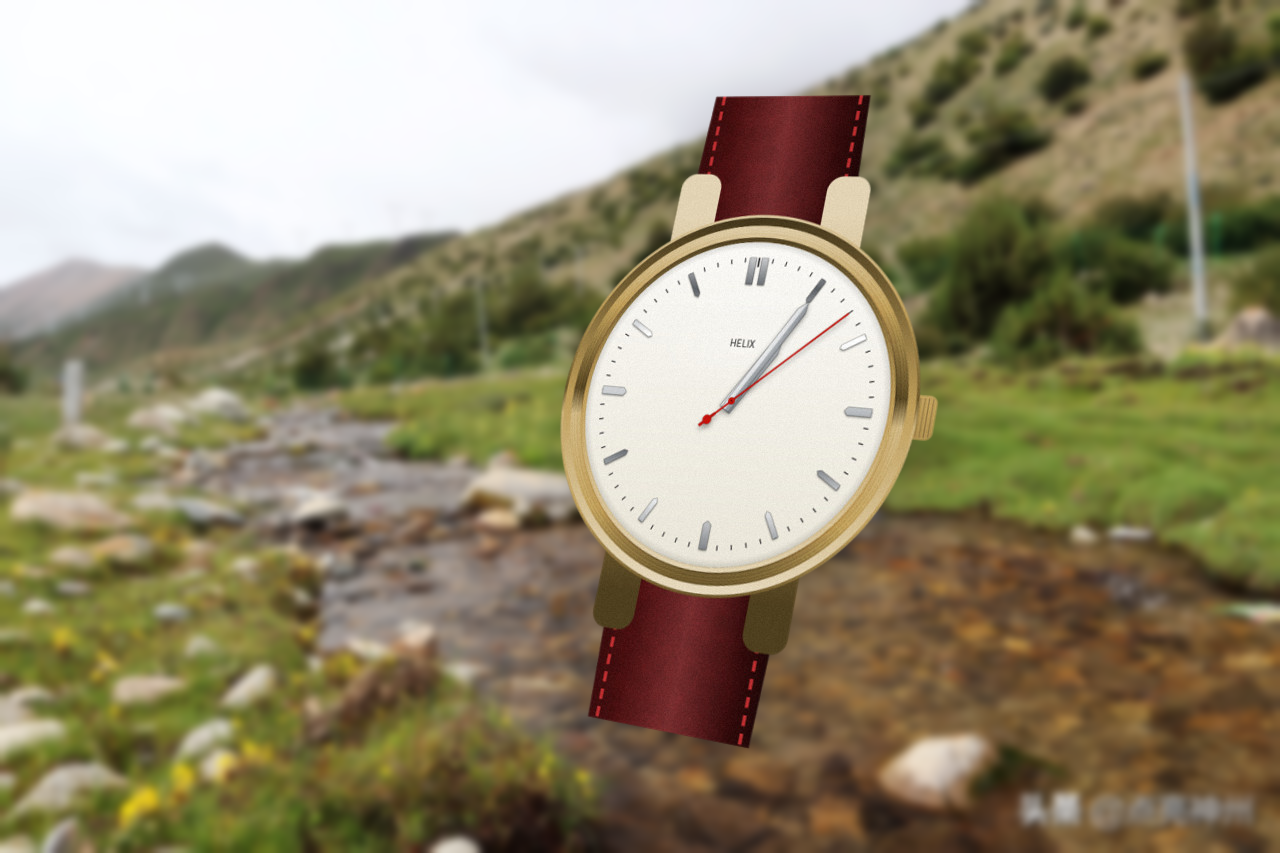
{"hour": 1, "minute": 5, "second": 8}
